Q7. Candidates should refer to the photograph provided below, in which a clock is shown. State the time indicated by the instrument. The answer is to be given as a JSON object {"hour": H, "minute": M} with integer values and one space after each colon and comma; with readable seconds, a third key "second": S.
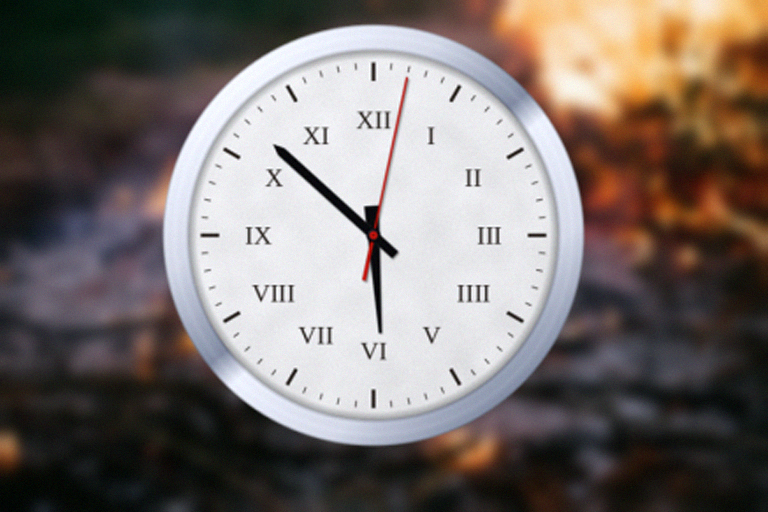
{"hour": 5, "minute": 52, "second": 2}
